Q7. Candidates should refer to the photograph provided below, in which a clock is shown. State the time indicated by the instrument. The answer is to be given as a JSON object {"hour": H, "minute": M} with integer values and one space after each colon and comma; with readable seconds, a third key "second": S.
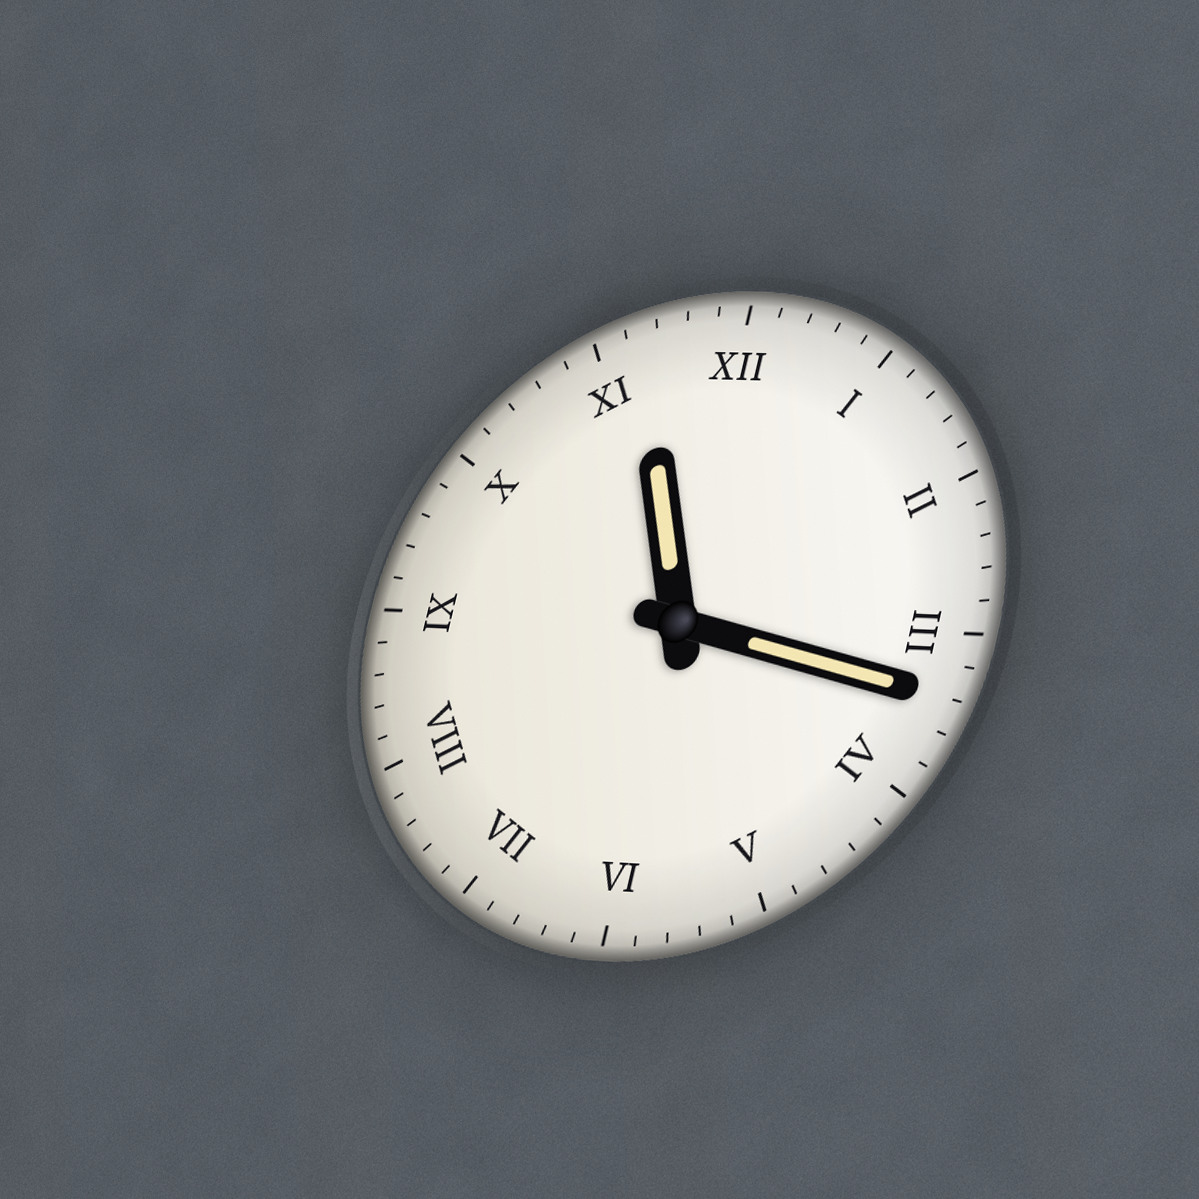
{"hour": 11, "minute": 17}
